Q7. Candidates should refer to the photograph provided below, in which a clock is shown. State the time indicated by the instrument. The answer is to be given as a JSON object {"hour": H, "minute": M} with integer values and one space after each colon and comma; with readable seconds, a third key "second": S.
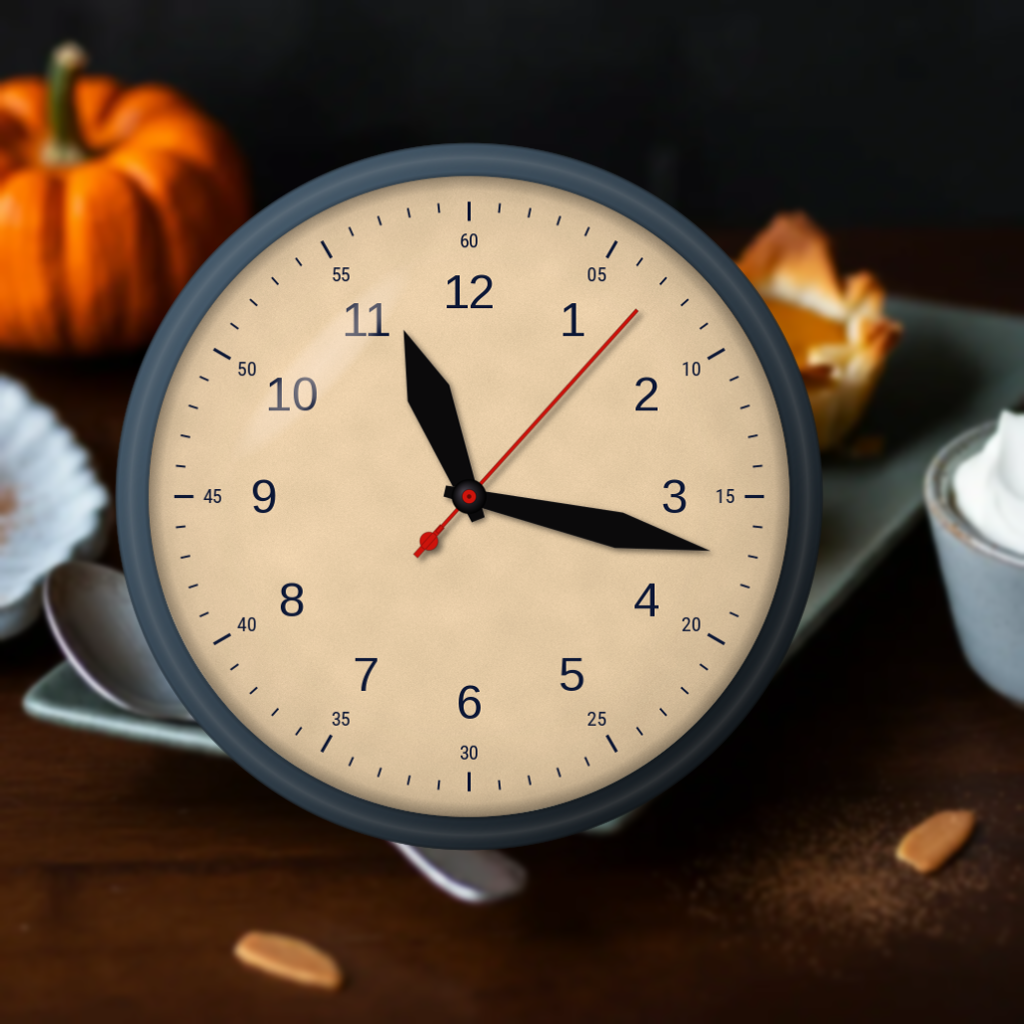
{"hour": 11, "minute": 17, "second": 7}
